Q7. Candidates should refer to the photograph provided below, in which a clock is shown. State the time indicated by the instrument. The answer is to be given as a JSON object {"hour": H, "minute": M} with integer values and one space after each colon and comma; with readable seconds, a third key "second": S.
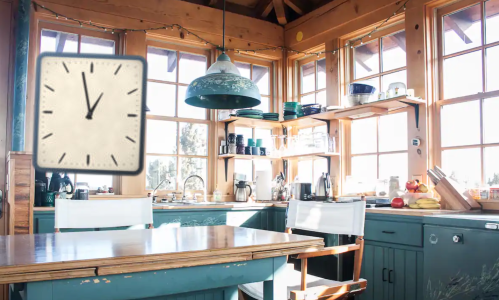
{"hour": 12, "minute": 58}
